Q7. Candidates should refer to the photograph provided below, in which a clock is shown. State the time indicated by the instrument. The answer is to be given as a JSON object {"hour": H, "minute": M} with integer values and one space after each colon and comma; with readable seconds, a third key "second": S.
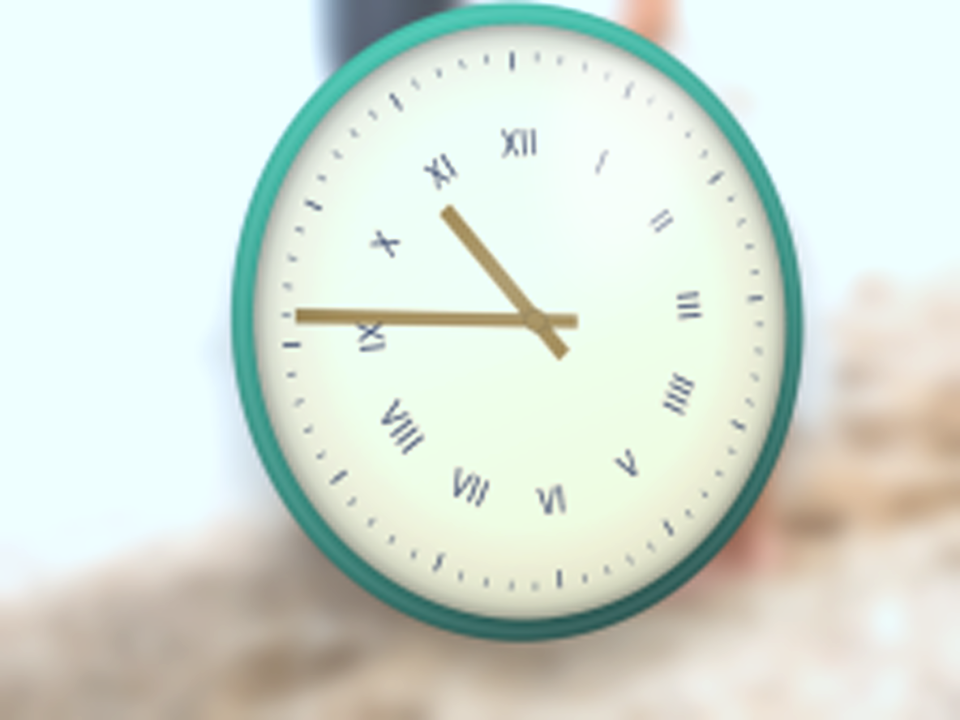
{"hour": 10, "minute": 46}
